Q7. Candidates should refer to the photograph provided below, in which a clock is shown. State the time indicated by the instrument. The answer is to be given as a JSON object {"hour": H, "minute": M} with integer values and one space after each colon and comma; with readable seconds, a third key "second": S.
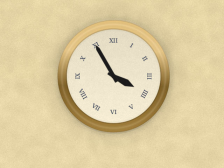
{"hour": 3, "minute": 55}
